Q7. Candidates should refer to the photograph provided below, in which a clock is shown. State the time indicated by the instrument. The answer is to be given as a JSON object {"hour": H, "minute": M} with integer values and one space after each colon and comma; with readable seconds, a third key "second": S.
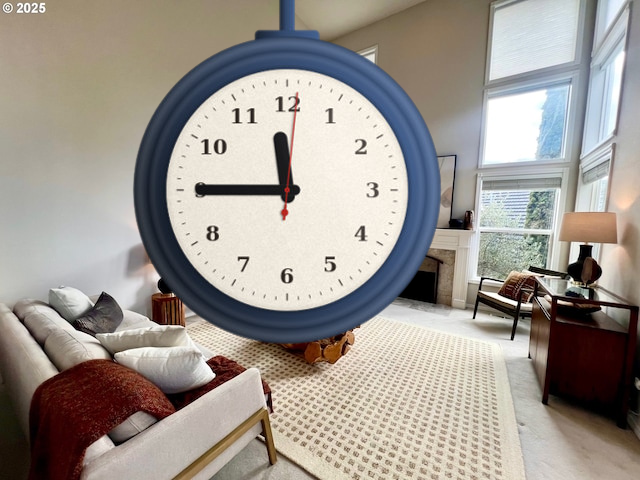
{"hour": 11, "minute": 45, "second": 1}
